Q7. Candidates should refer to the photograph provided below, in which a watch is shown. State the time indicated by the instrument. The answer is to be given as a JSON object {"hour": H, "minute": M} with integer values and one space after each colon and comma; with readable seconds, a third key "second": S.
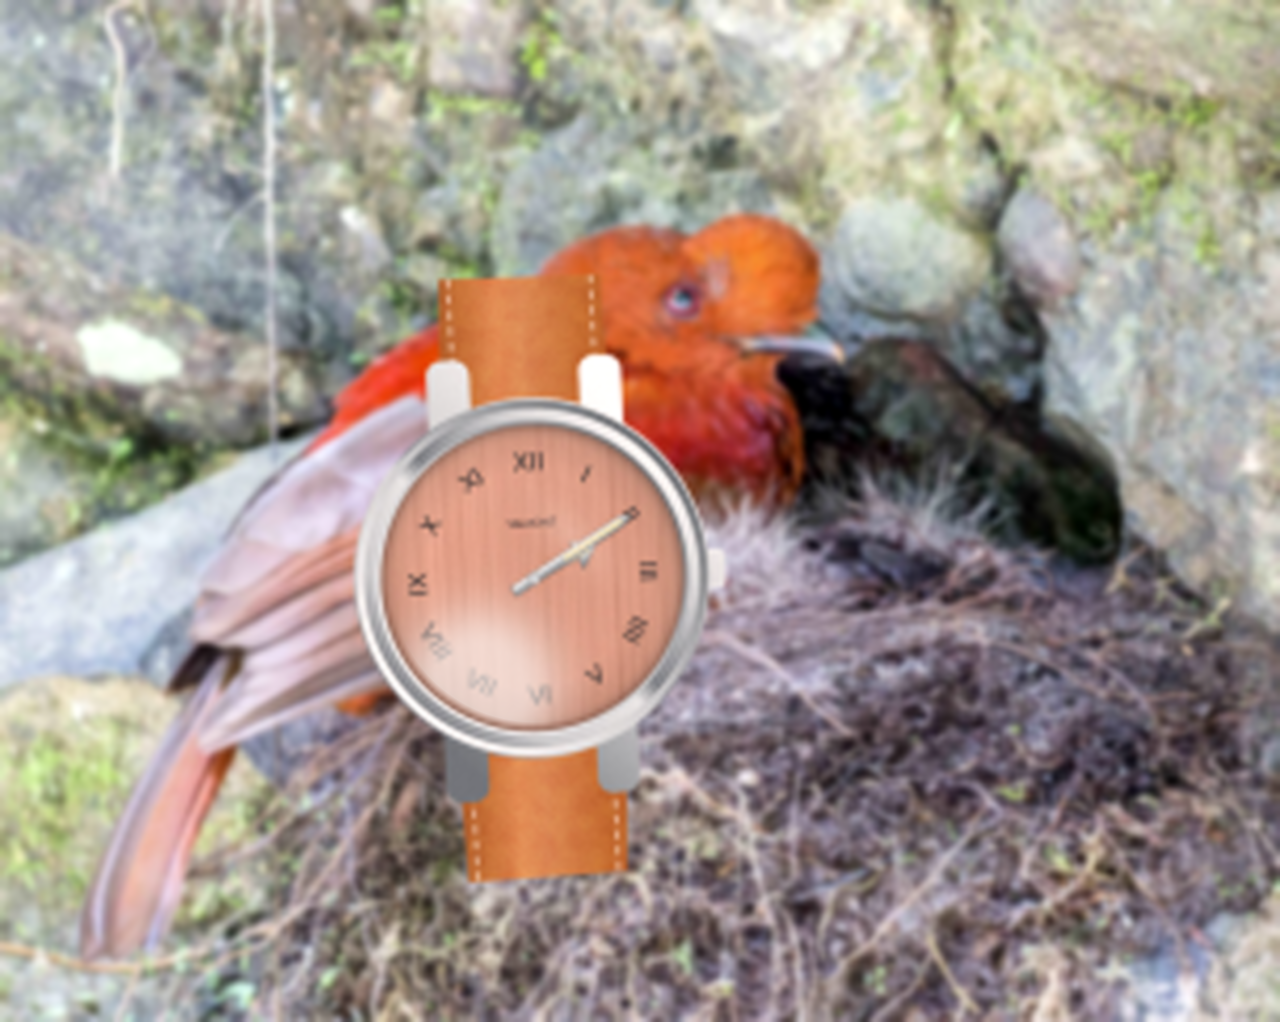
{"hour": 2, "minute": 10}
